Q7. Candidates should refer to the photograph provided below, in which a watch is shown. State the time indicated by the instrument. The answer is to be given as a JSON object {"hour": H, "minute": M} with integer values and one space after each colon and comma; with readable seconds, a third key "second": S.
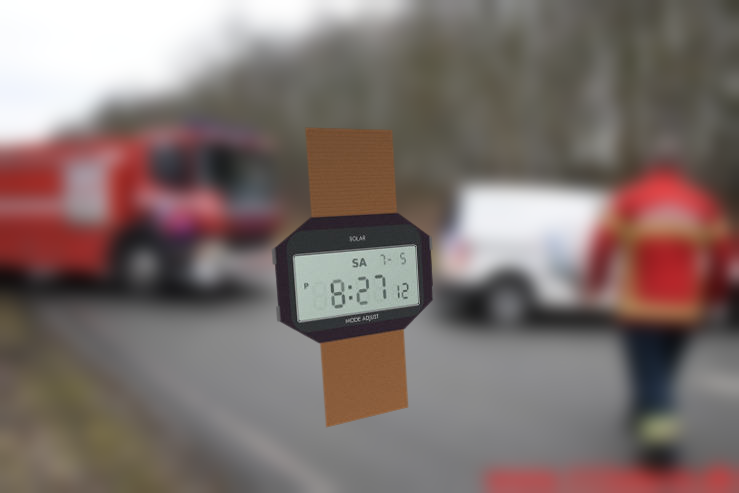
{"hour": 8, "minute": 27, "second": 12}
